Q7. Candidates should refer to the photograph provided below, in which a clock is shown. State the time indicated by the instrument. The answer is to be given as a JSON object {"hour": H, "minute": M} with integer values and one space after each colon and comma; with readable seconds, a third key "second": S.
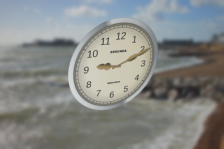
{"hour": 9, "minute": 11}
